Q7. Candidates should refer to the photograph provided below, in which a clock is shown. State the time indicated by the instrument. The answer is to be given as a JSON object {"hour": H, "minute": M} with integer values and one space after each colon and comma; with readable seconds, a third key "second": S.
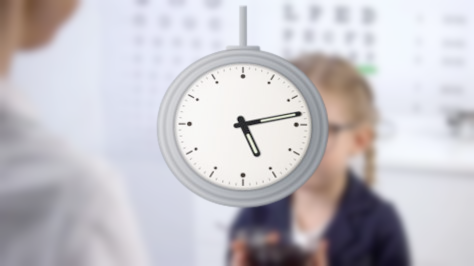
{"hour": 5, "minute": 13}
